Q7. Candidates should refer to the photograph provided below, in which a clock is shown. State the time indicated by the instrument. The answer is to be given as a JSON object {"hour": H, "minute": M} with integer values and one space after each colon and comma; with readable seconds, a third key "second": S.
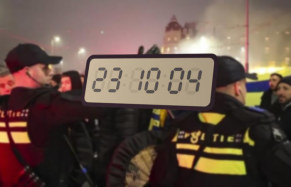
{"hour": 23, "minute": 10, "second": 4}
